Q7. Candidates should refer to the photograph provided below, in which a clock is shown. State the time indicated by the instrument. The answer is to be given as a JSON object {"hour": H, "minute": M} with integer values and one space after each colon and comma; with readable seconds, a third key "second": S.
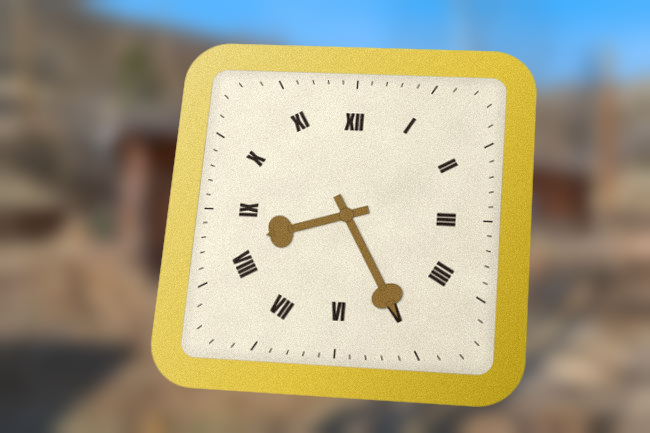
{"hour": 8, "minute": 25}
